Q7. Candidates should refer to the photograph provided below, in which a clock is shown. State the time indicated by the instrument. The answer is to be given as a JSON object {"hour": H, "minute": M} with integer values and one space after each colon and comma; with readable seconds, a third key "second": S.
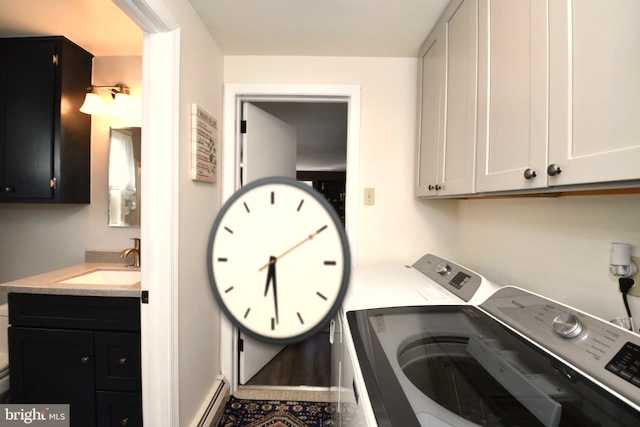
{"hour": 6, "minute": 29, "second": 10}
